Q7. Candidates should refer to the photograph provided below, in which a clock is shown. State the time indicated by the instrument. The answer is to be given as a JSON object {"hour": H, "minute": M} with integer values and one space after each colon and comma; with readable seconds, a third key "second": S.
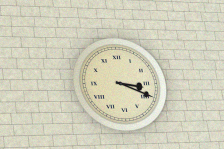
{"hour": 3, "minute": 19}
